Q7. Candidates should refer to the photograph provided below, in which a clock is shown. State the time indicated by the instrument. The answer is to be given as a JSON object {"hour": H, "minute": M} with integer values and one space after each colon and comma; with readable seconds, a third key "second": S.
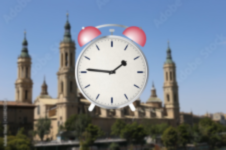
{"hour": 1, "minute": 46}
